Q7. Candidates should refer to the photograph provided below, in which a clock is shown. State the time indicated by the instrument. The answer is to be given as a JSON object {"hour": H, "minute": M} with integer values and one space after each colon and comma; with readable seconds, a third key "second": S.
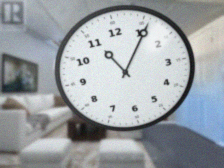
{"hour": 11, "minute": 6}
